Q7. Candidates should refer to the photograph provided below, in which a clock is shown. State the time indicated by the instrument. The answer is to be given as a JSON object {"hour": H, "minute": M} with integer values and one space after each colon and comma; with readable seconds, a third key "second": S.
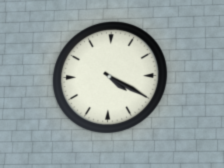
{"hour": 4, "minute": 20}
